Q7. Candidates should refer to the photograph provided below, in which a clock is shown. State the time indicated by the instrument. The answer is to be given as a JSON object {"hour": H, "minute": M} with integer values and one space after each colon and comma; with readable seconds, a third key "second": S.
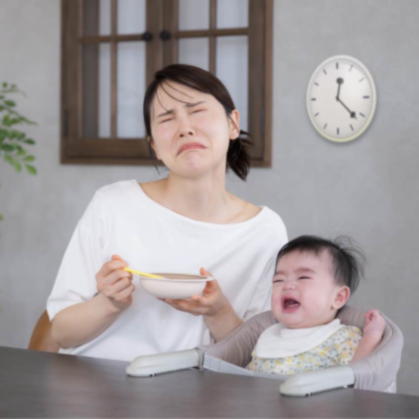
{"hour": 12, "minute": 22}
